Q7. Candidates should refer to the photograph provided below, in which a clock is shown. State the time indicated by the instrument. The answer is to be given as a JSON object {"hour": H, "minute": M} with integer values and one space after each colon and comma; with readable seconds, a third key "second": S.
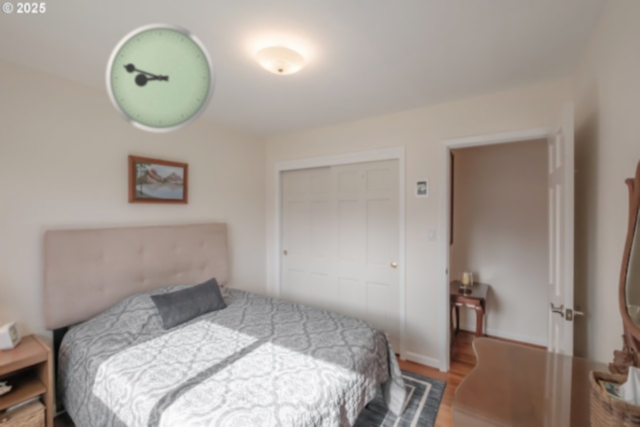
{"hour": 8, "minute": 48}
